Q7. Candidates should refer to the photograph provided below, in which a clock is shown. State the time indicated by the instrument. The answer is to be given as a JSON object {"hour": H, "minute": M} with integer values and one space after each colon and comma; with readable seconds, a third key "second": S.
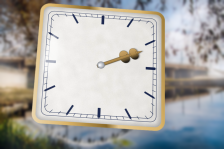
{"hour": 2, "minute": 11}
